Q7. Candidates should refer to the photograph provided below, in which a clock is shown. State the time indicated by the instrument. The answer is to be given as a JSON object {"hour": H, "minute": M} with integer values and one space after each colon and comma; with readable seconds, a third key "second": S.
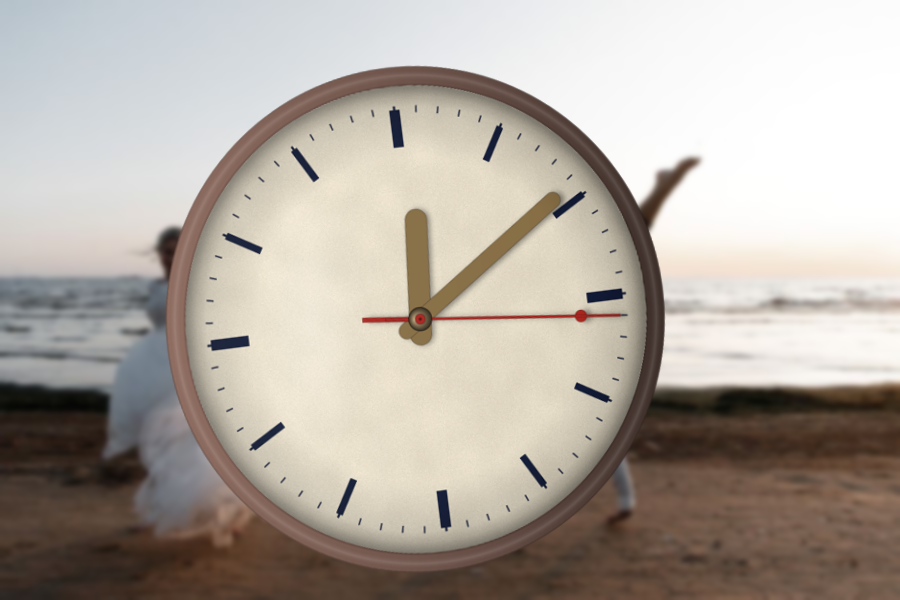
{"hour": 12, "minute": 9, "second": 16}
